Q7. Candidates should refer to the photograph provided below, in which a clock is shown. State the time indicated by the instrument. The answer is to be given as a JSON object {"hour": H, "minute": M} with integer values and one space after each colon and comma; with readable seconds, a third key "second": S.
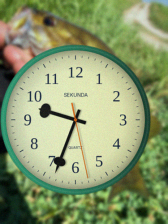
{"hour": 9, "minute": 33, "second": 28}
